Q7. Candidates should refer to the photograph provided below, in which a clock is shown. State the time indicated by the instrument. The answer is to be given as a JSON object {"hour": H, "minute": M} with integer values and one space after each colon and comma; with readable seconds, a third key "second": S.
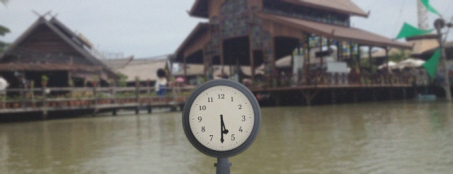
{"hour": 5, "minute": 30}
